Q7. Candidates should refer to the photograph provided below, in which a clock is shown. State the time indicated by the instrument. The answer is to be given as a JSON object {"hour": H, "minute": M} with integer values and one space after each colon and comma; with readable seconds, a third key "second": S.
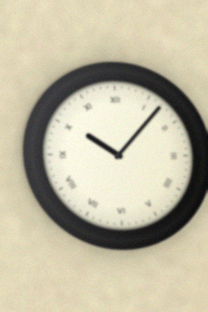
{"hour": 10, "minute": 7}
